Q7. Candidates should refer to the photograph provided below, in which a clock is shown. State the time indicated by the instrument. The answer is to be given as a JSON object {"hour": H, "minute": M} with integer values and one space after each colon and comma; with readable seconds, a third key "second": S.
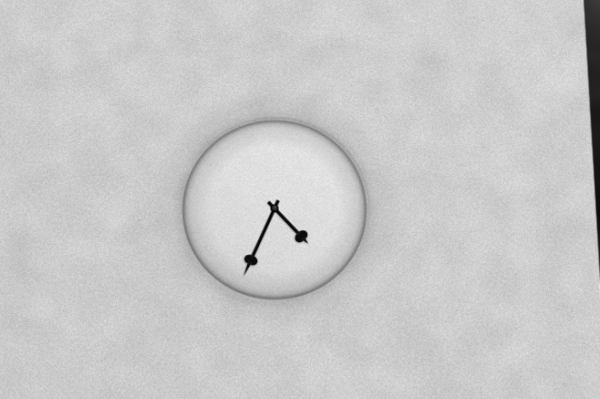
{"hour": 4, "minute": 34}
